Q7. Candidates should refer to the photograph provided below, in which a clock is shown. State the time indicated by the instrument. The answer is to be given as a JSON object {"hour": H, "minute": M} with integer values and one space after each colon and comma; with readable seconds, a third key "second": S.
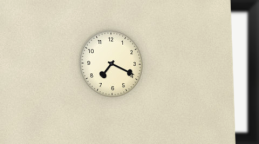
{"hour": 7, "minute": 19}
